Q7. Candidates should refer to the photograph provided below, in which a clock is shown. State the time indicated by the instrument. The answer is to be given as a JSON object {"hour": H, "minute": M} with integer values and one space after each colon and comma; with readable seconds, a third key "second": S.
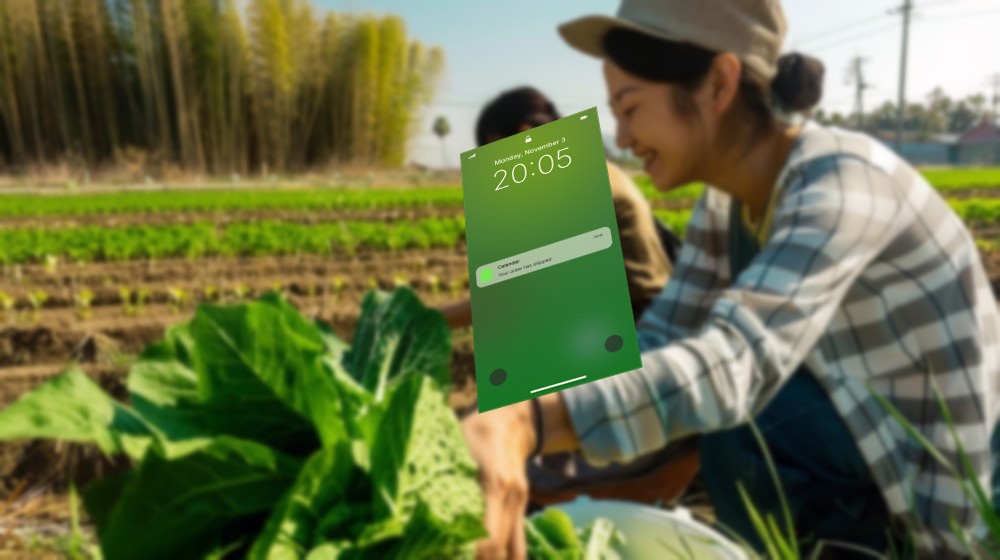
{"hour": 20, "minute": 5}
